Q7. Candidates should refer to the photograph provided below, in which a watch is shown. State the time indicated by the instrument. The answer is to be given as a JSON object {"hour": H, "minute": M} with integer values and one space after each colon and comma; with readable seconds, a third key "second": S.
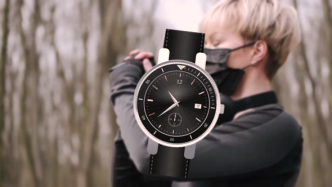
{"hour": 10, "minute": 38}
